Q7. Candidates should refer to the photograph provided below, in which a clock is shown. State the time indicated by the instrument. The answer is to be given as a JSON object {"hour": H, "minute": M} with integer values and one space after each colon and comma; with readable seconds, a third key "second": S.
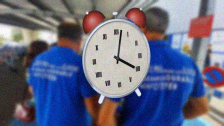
{"hour": 4, "minute": 2}
